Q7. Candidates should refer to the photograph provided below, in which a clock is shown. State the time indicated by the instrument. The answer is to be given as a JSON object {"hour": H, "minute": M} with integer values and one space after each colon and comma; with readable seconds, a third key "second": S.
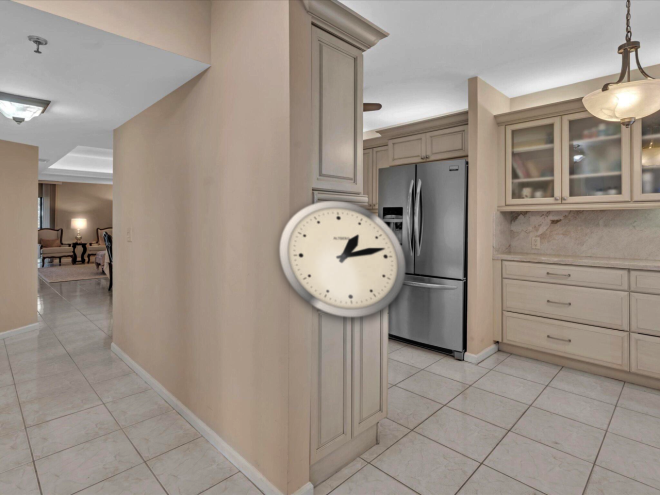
{"hour": 1, "minute": 13}
